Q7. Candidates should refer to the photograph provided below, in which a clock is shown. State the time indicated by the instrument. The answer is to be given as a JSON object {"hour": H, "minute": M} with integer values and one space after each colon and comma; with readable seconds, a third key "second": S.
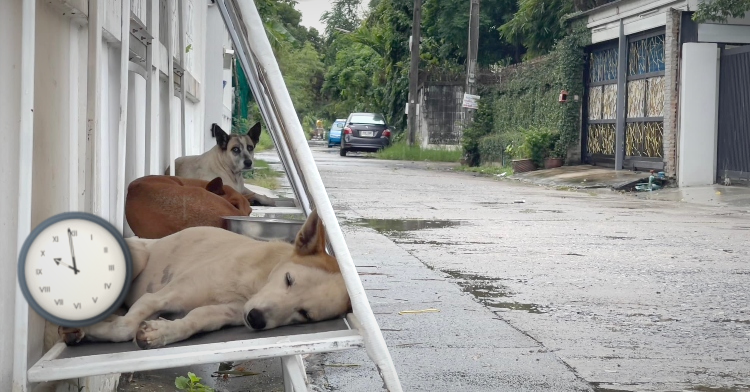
{"hour": 9, "minute": 59}
